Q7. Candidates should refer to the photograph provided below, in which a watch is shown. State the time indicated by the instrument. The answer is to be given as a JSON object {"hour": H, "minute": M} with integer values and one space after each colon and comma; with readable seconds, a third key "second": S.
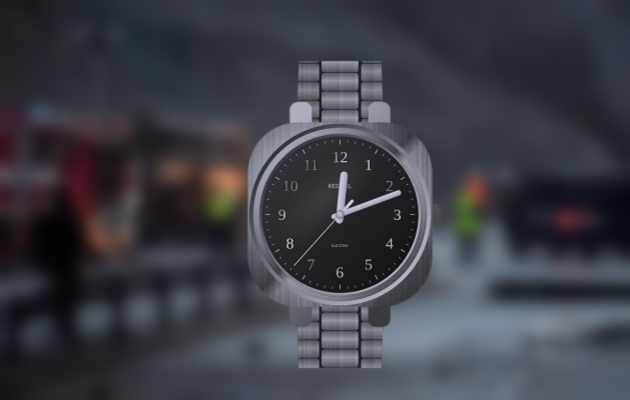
{"hour": 12, "minute": 11, "second": 37}
